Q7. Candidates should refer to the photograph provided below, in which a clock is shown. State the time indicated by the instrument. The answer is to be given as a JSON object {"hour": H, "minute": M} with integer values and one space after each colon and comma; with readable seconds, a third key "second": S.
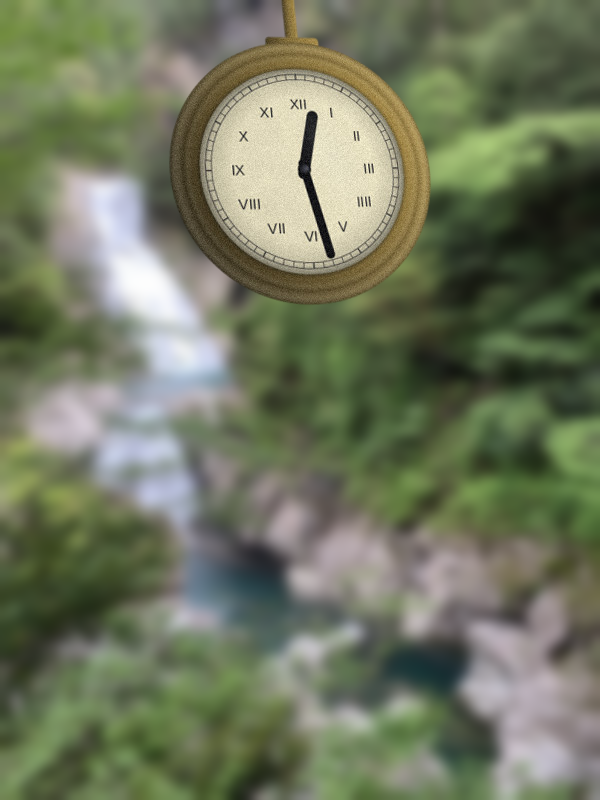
{"hour": 12, "minute": 28}
